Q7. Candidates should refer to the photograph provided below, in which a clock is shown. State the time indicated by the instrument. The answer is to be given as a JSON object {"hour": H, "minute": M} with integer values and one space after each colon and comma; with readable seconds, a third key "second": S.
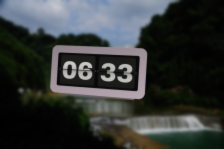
{"hour": 6, "minute": 33}
